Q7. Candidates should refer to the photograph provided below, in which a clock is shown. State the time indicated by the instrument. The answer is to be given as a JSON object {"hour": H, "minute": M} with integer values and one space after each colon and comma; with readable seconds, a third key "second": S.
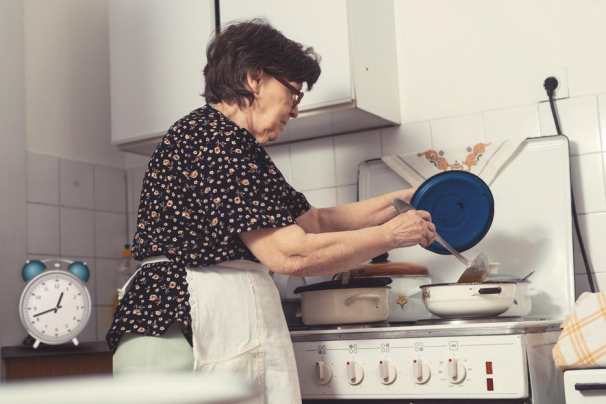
{"hour": 12, "minute": 42}
